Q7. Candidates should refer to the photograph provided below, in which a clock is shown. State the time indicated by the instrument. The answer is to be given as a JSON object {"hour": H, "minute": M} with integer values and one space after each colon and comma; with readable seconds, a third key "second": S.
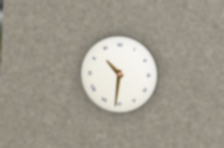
{"hour": 10, "minute": 31}
